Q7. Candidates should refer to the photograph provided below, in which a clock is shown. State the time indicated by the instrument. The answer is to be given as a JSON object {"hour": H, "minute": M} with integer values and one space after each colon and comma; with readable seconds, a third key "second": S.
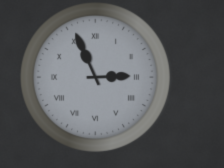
{"hour": 2, "minute": 56}
